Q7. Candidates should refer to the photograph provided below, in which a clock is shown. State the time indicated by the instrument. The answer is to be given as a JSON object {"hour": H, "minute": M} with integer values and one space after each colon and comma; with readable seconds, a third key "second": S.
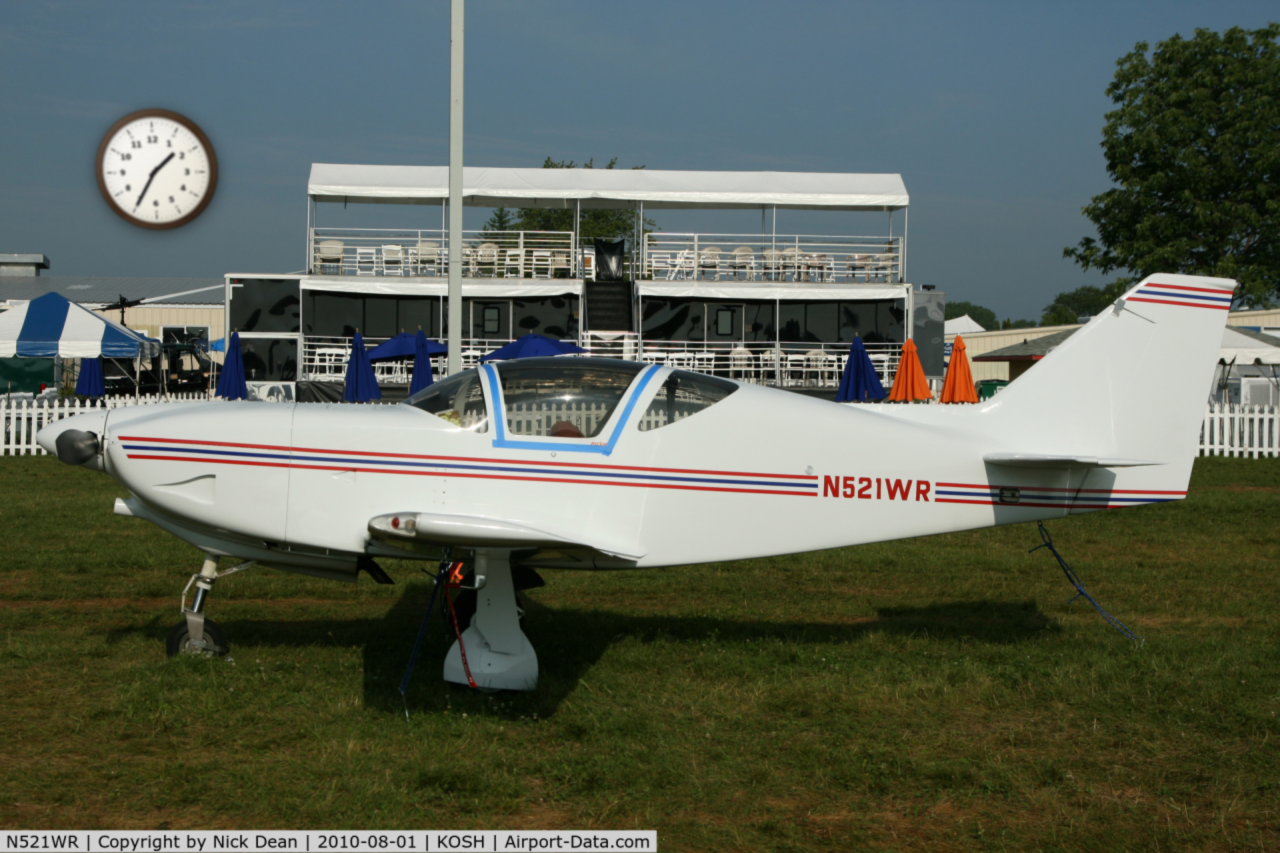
{"hour": 1, "minute": 35}
